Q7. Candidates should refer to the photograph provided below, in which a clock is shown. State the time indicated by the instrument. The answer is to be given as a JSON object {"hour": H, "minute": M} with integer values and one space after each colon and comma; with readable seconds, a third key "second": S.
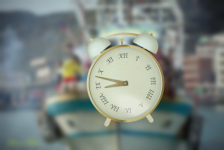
{"hour": 8, "minute": 48}
